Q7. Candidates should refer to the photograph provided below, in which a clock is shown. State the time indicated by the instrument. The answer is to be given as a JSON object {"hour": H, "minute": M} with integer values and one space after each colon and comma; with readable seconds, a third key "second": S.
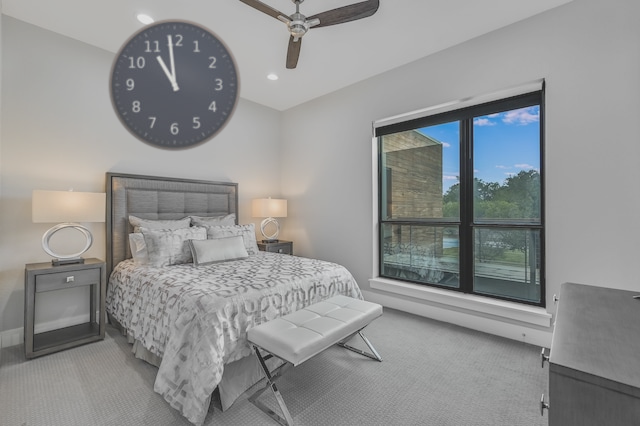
{"hour": 10, "minute": 59}
